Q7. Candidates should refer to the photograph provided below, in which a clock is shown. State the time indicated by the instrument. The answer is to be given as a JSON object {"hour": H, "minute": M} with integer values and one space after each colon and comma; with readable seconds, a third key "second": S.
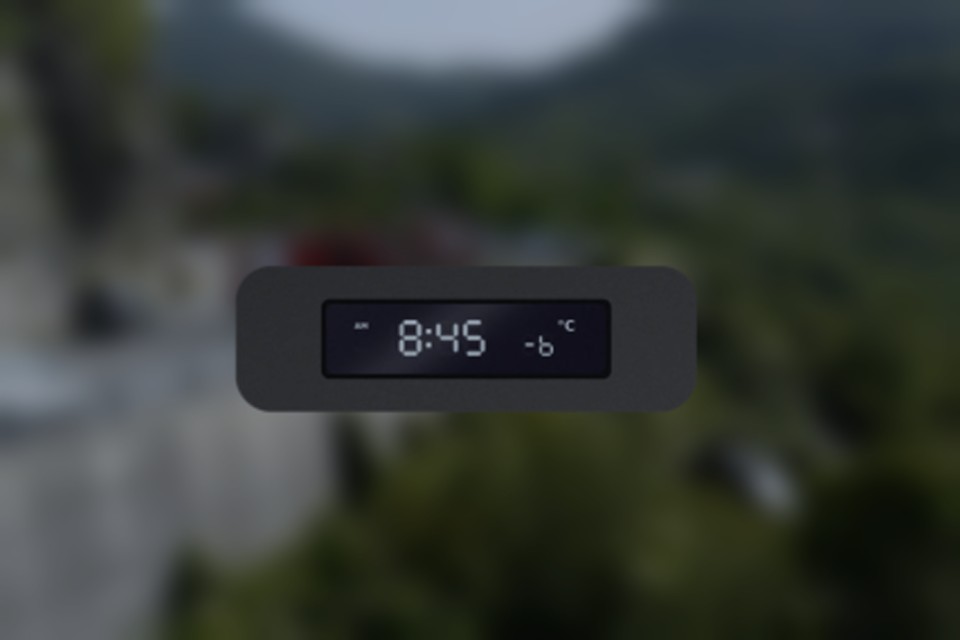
{"hour": 8, "minute": 45}
